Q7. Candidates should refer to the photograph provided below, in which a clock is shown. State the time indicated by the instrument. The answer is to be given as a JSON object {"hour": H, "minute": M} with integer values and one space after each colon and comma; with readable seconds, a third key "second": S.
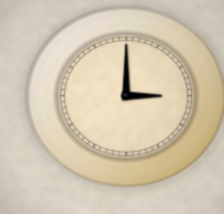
{"hour": 3, "minute": 0}
